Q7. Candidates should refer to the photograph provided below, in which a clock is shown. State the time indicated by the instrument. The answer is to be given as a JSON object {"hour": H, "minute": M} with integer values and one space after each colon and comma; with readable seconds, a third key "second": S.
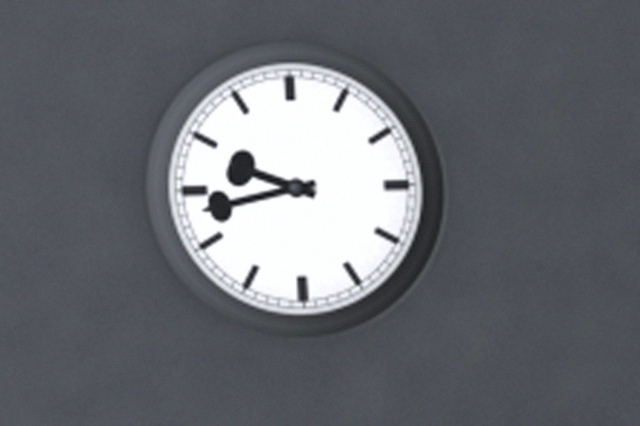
{"hour": 9, "minute": 43}
